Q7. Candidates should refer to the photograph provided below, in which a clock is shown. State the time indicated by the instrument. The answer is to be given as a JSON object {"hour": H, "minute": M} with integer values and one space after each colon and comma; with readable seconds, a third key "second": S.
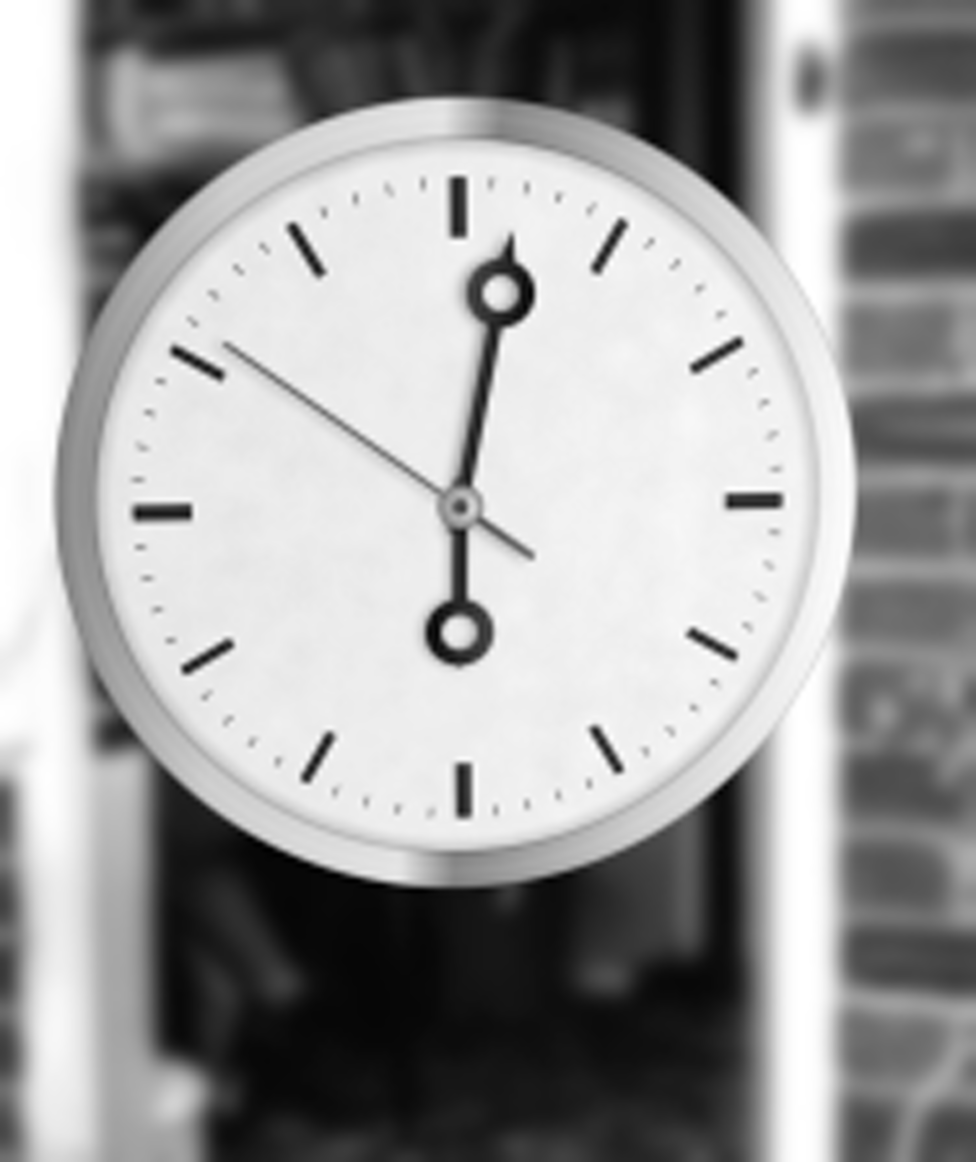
{"hour": 6, "minute": 1, "second": 51}
